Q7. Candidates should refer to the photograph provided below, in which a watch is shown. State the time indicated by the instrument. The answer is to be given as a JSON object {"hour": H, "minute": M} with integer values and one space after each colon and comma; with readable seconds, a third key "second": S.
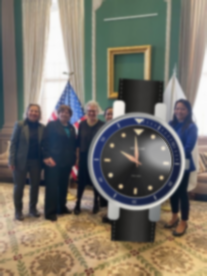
{"hour": 9, "minute": 59}
